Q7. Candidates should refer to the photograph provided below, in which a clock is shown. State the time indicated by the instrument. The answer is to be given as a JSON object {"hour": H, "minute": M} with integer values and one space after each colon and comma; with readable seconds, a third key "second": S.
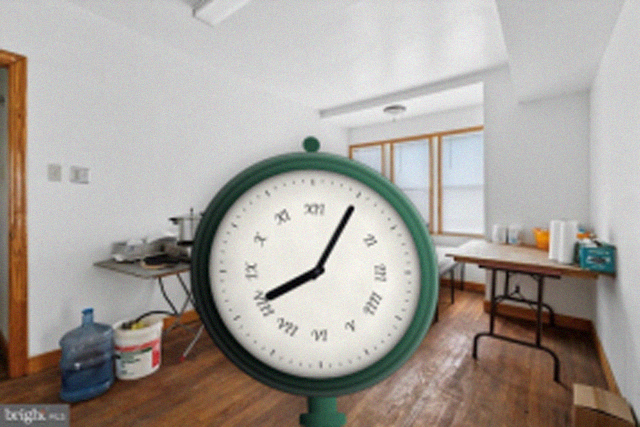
{"hour": 8, "minute": 5}
